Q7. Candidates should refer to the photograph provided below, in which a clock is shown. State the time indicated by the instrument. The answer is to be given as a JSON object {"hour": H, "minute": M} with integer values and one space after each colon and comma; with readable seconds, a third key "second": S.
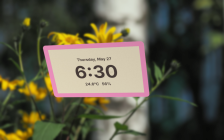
{"hour": 6, "minute": 30}
